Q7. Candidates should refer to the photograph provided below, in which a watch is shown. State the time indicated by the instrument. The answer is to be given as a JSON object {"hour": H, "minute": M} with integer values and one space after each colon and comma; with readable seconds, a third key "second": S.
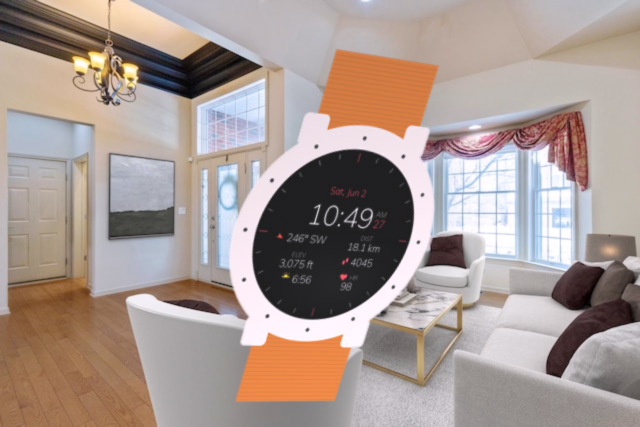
{"hour": 10, "minute": 49, "second": 27}
